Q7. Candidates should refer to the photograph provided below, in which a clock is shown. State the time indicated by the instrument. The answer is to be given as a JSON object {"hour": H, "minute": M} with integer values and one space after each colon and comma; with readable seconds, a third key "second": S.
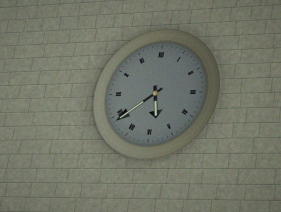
{"hour": 5, "minute": 39}
